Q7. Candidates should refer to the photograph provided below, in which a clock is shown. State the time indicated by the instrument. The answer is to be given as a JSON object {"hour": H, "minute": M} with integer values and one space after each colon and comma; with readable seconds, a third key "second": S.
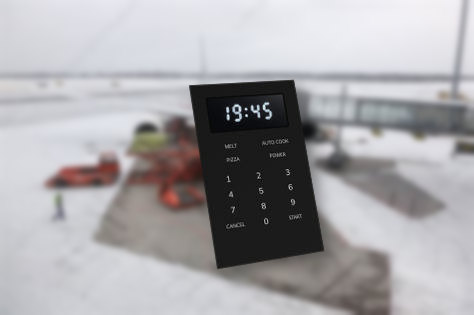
{"hour": 19, "minute": 45}
